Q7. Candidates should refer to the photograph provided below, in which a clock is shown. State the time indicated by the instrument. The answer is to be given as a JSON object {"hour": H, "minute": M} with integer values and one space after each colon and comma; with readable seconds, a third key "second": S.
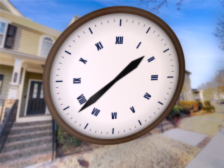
{"hour": 1, "minute": 38}
